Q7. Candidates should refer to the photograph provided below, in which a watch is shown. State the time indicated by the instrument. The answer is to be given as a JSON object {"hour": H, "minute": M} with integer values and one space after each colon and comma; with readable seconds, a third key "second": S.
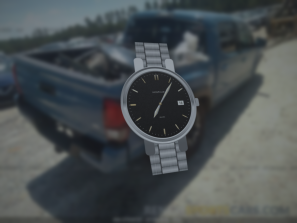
{"hour": 7, "minute": 6}
